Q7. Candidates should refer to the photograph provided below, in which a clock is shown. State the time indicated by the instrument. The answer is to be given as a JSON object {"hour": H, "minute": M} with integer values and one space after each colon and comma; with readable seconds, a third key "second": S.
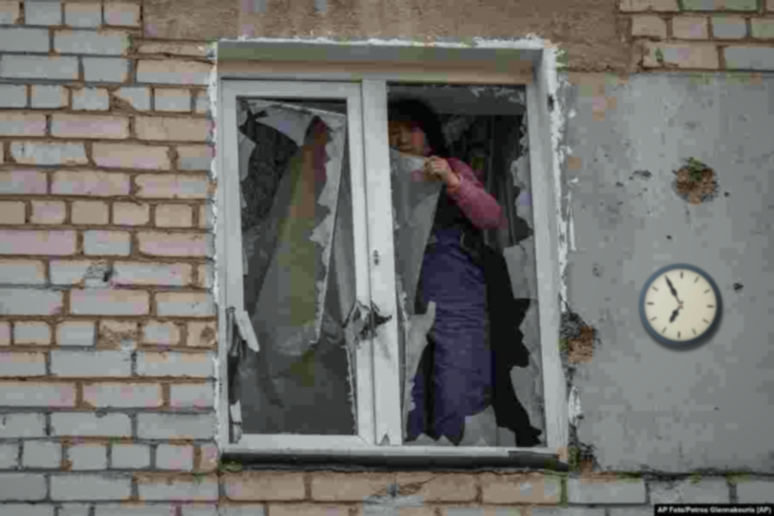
{"hour": 6, "minute": 55}
